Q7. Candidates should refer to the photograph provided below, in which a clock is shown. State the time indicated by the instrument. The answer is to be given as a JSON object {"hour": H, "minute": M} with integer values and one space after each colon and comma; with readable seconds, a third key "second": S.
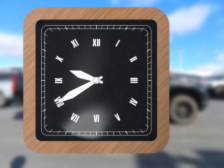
{"hour": 9, "minute": 40}
